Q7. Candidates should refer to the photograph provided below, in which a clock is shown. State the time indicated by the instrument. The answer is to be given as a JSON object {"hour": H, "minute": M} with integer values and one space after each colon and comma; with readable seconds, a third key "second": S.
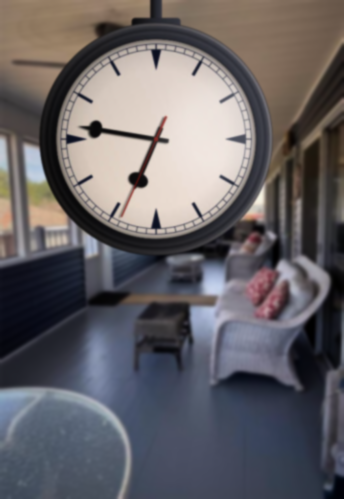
{"hour": 6, "minute": 46, "second": 34}
